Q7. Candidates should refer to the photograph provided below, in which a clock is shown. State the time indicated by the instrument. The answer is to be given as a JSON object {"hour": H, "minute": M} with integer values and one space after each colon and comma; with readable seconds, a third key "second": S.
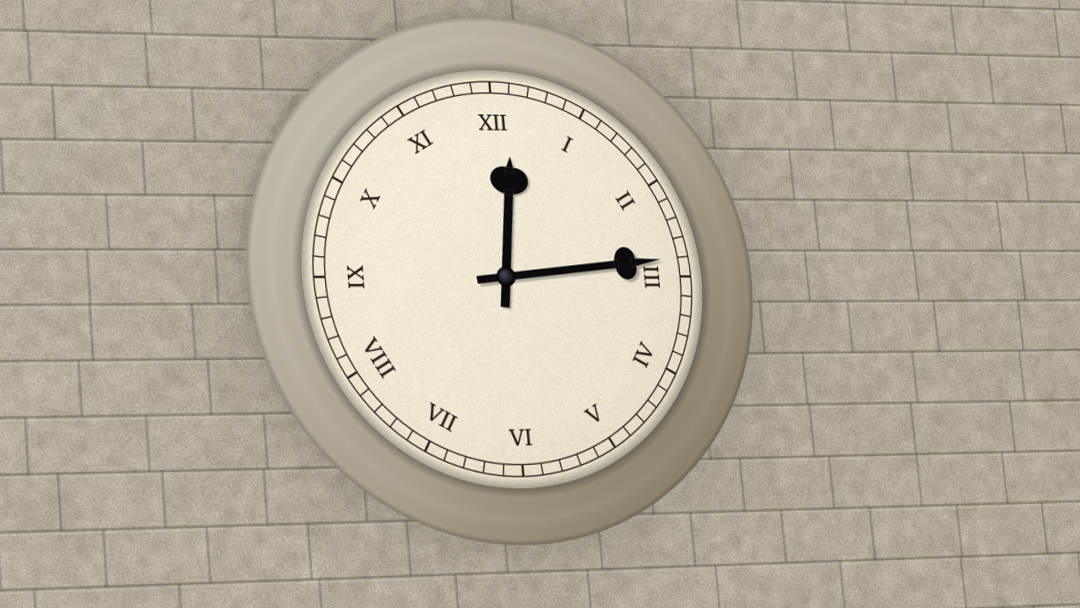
{"hour": 12, "minute": 14}
